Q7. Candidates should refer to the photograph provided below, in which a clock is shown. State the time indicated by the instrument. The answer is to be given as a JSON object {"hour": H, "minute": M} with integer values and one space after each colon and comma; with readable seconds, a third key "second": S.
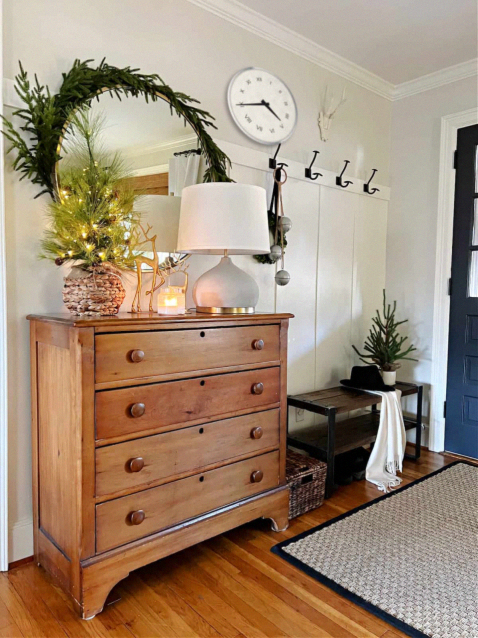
{"hour": 4, "minute": 45}
